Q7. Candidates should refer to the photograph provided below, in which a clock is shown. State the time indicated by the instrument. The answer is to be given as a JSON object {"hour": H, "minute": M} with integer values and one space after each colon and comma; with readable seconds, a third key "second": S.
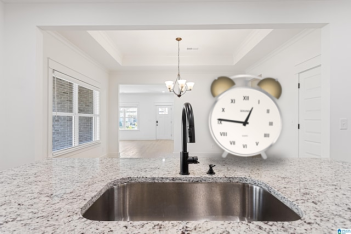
{"hour": 12, "minute": 46}
